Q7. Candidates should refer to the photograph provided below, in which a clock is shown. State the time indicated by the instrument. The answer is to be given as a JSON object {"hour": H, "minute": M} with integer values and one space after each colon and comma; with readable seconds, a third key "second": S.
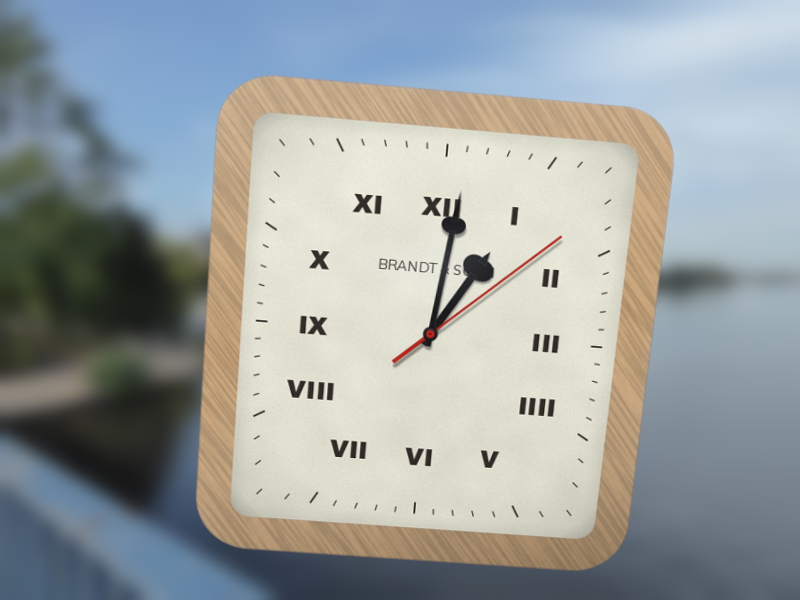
{"hour": 1, "minute": 1, "second": 8}
